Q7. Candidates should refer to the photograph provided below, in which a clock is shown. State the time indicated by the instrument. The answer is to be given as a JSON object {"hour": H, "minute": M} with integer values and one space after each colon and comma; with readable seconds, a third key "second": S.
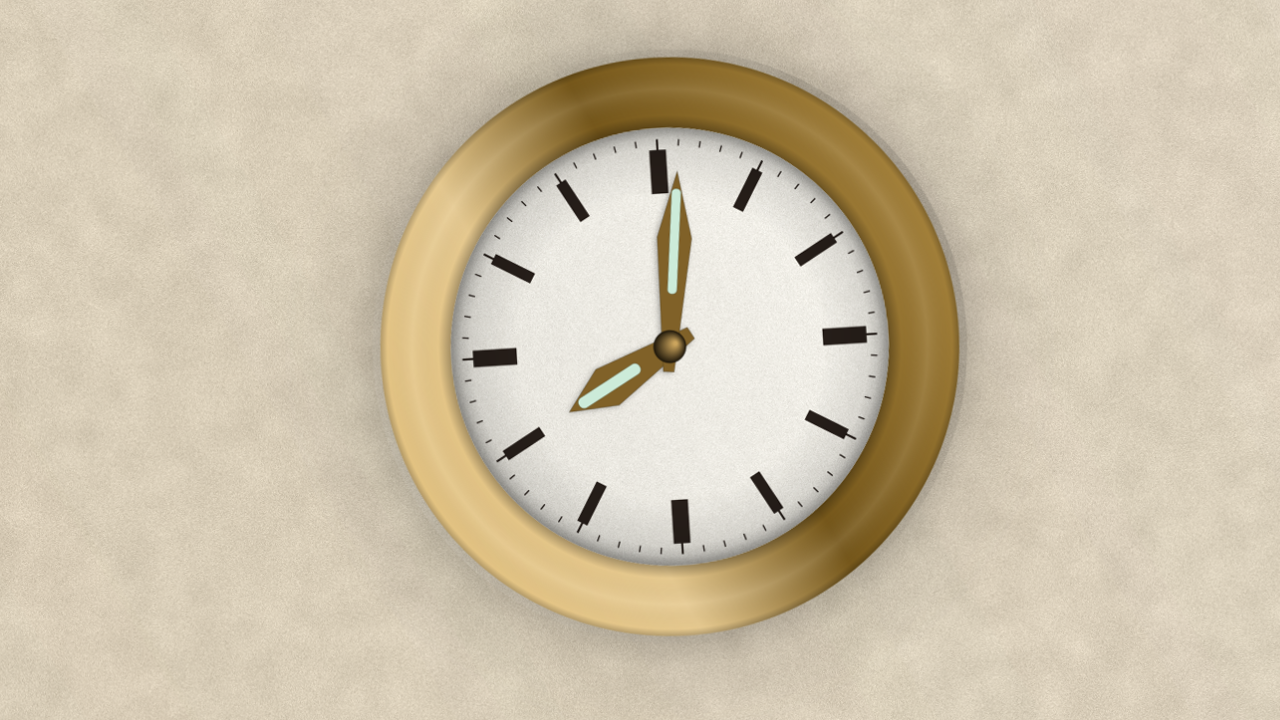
{"hour": 8, "minute": 1}
